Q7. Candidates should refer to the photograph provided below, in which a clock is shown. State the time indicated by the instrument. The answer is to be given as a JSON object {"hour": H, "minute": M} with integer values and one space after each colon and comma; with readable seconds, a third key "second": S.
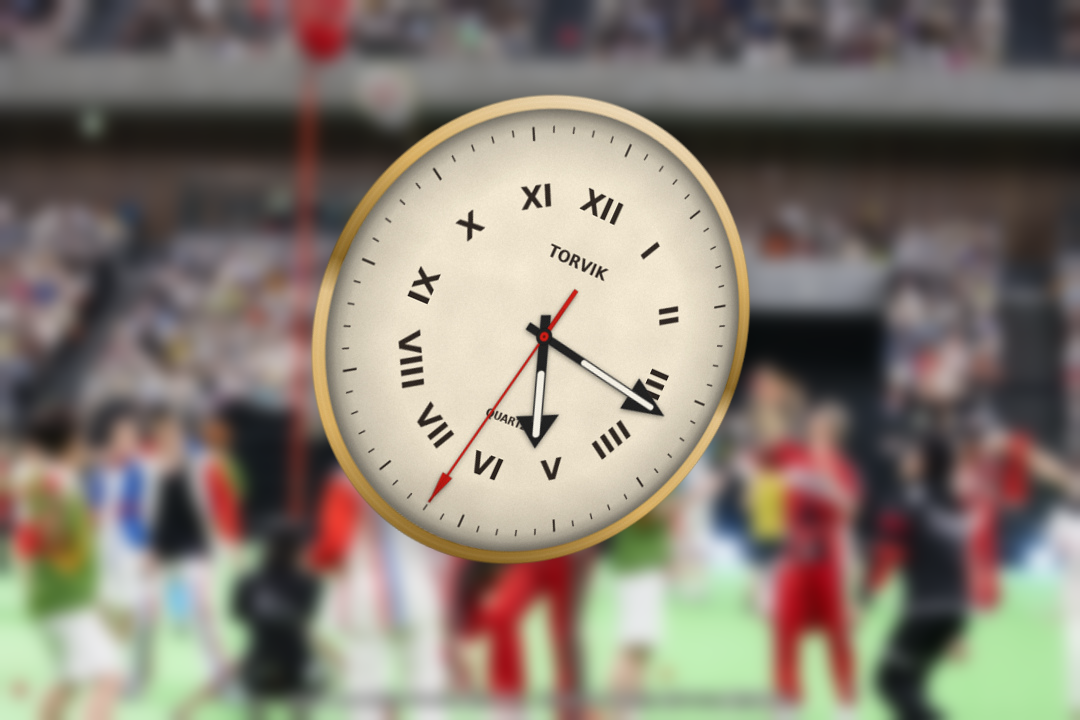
{"hour": 5, "minute": 16, "second": 32}
